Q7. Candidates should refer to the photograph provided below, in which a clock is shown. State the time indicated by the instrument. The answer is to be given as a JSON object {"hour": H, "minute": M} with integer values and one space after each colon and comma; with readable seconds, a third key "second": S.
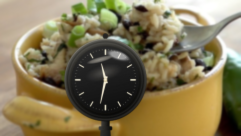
{"hour": 11, "minute": 32}
